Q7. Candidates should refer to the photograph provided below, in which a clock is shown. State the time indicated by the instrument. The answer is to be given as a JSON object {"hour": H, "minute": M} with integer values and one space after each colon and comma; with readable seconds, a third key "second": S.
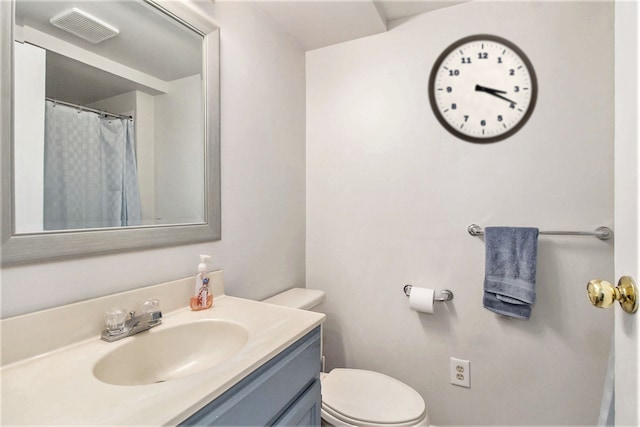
{"hour": 3, "minute": 19}
